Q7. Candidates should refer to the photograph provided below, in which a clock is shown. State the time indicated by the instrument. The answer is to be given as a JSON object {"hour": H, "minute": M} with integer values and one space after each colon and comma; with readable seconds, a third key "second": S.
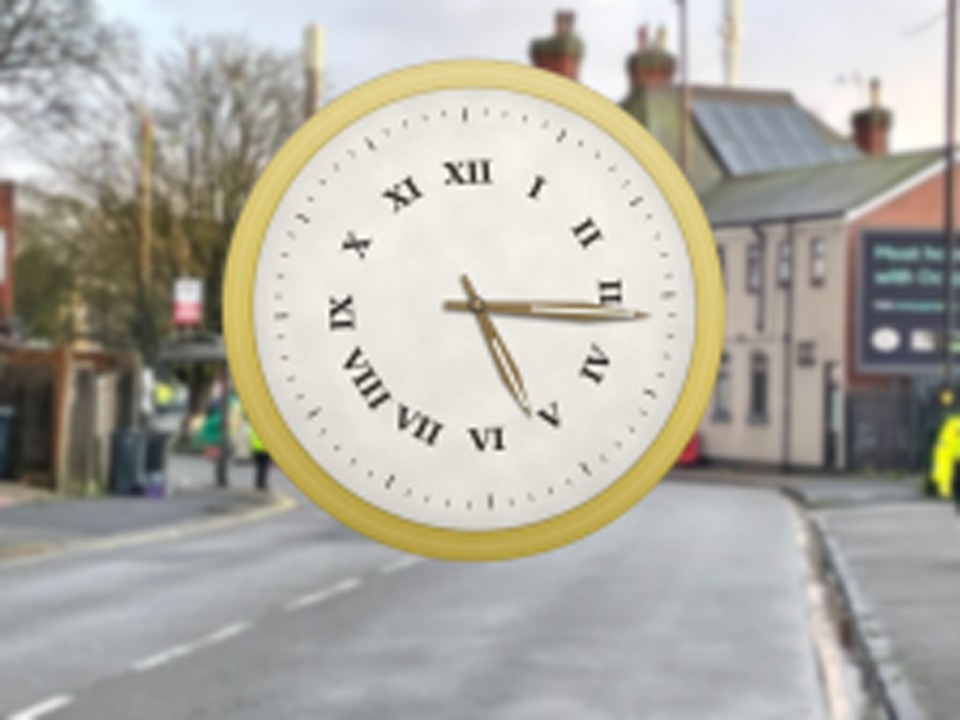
{"hour": 5, "minute": 16}
